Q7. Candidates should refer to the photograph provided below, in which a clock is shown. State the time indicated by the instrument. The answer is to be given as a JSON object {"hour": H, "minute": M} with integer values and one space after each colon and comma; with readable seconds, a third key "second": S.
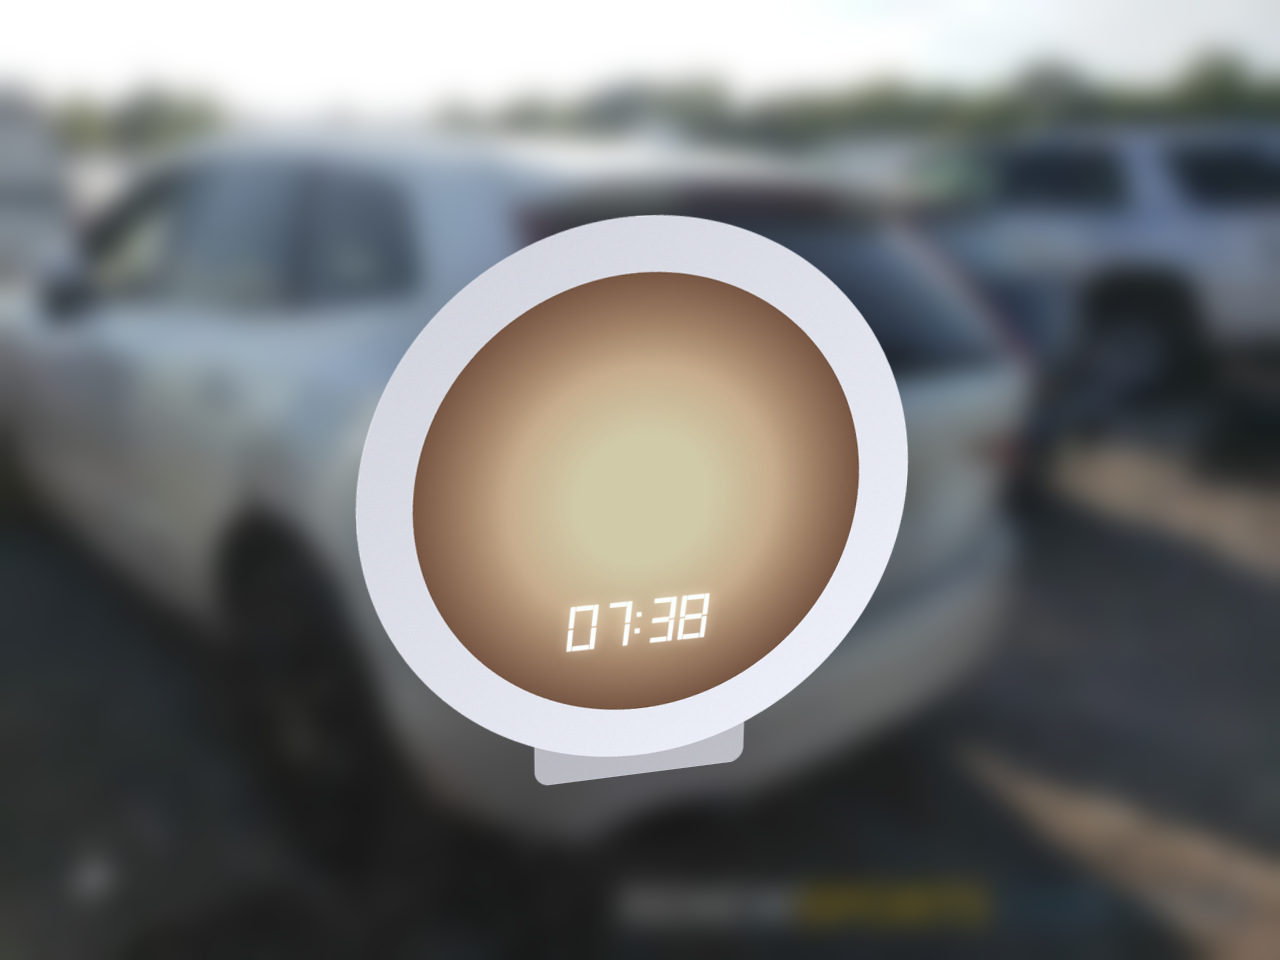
{"hour": 7, "minute": 38}
